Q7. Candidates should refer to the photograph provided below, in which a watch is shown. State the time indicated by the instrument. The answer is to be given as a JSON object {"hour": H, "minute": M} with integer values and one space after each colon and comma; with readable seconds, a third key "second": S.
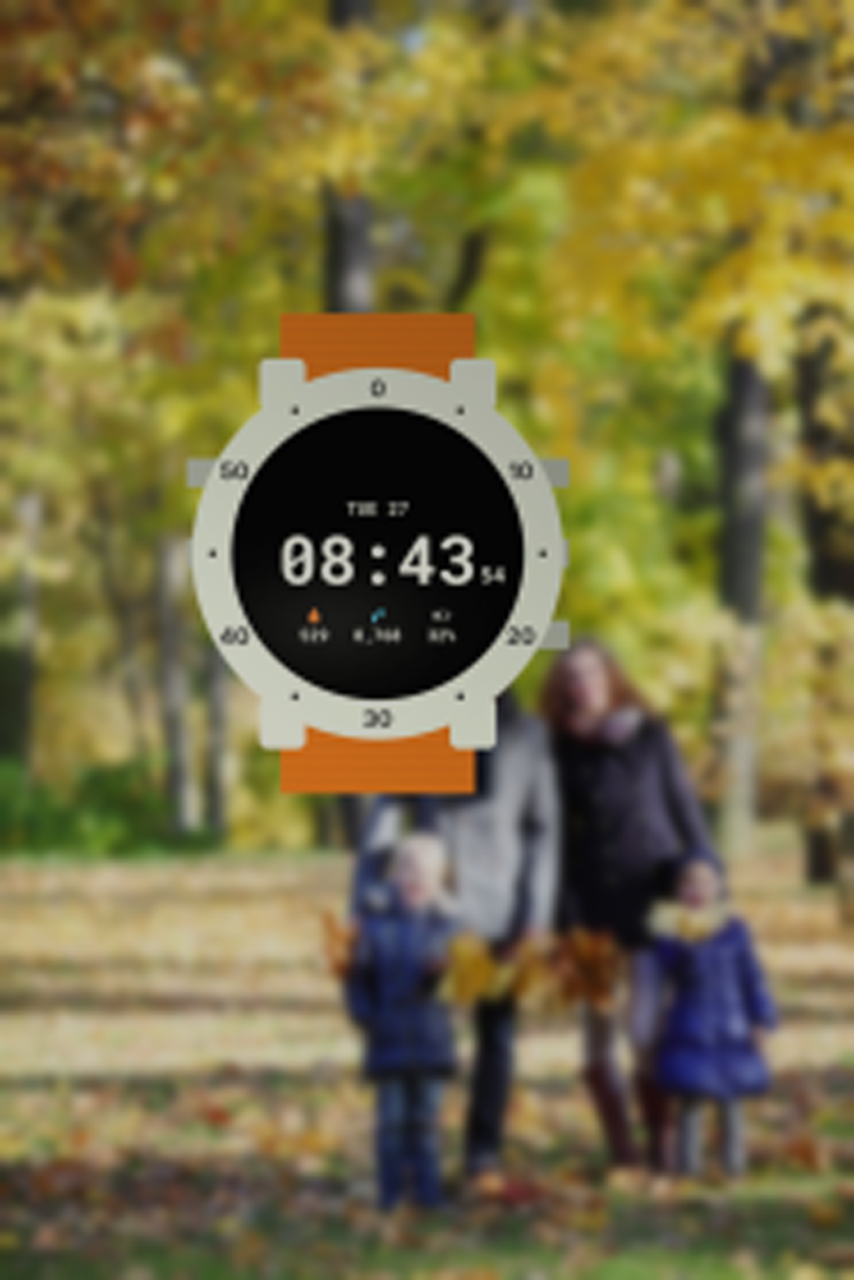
{"hour": 8, "minute": 43}
